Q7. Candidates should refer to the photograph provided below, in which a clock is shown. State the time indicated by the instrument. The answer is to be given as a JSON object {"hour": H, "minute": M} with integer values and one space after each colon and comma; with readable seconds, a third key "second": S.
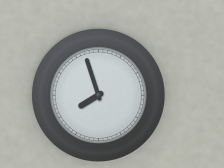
{"hour": 7, "minute": 57}
